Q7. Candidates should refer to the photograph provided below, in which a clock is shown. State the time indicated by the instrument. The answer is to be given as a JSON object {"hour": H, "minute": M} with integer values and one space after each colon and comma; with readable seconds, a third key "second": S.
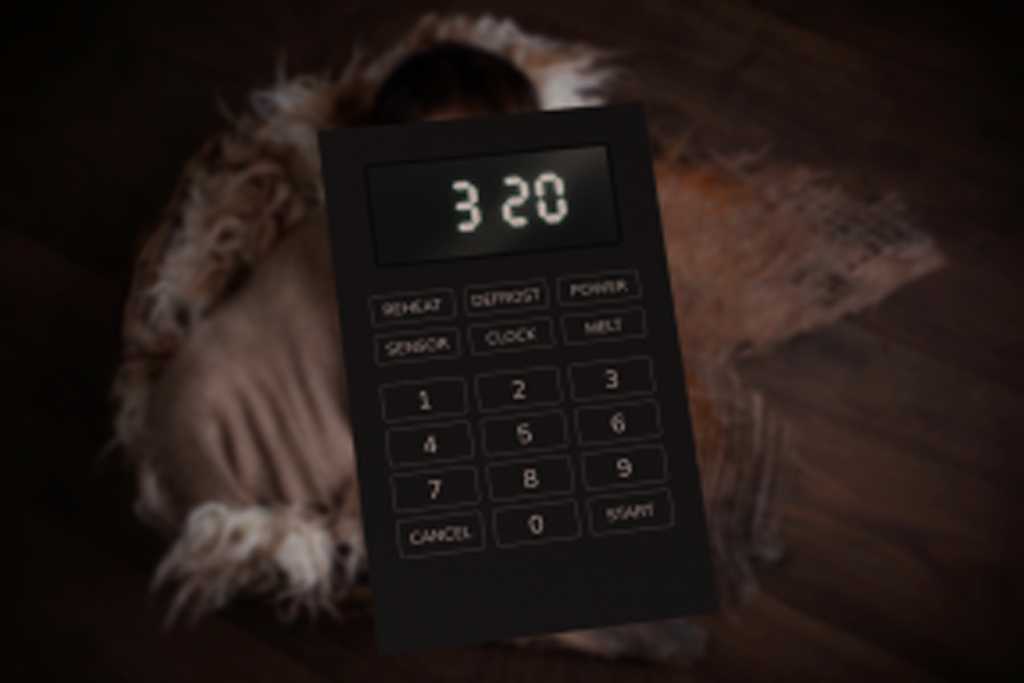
{"hour": 3, "minute": 20}
